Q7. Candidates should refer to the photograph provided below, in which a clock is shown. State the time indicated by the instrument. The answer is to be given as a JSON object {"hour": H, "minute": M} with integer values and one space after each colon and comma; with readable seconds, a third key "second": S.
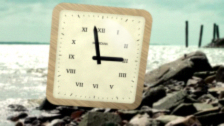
{"hour": 2, "minute": 58}
